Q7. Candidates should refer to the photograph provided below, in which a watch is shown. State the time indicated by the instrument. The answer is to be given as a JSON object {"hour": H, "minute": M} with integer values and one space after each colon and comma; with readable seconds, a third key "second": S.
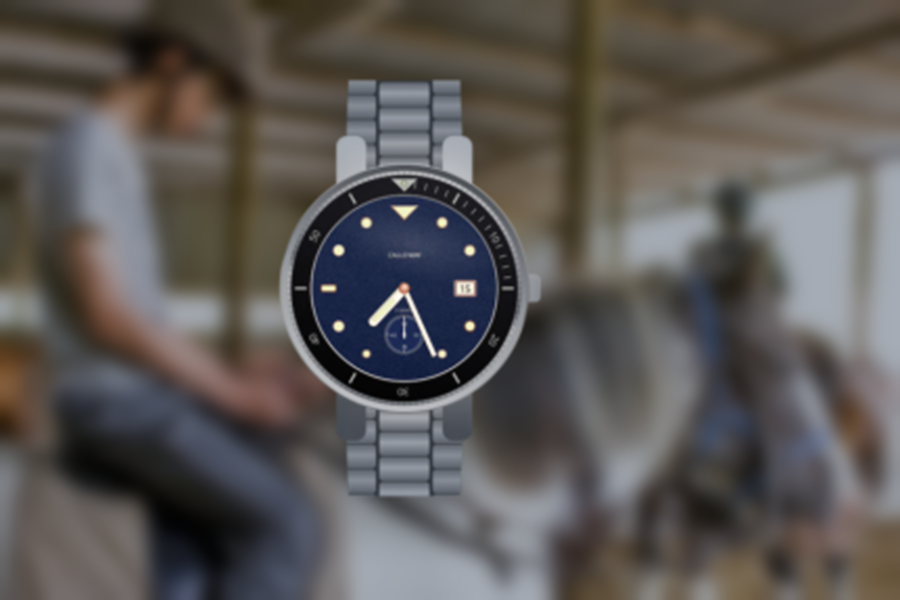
{"hour": 7, "minute": 26}
